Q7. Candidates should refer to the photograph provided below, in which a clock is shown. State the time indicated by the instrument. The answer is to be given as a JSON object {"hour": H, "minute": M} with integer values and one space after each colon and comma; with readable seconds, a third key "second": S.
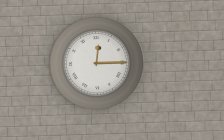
{"hour": 12, "minute": 15}
